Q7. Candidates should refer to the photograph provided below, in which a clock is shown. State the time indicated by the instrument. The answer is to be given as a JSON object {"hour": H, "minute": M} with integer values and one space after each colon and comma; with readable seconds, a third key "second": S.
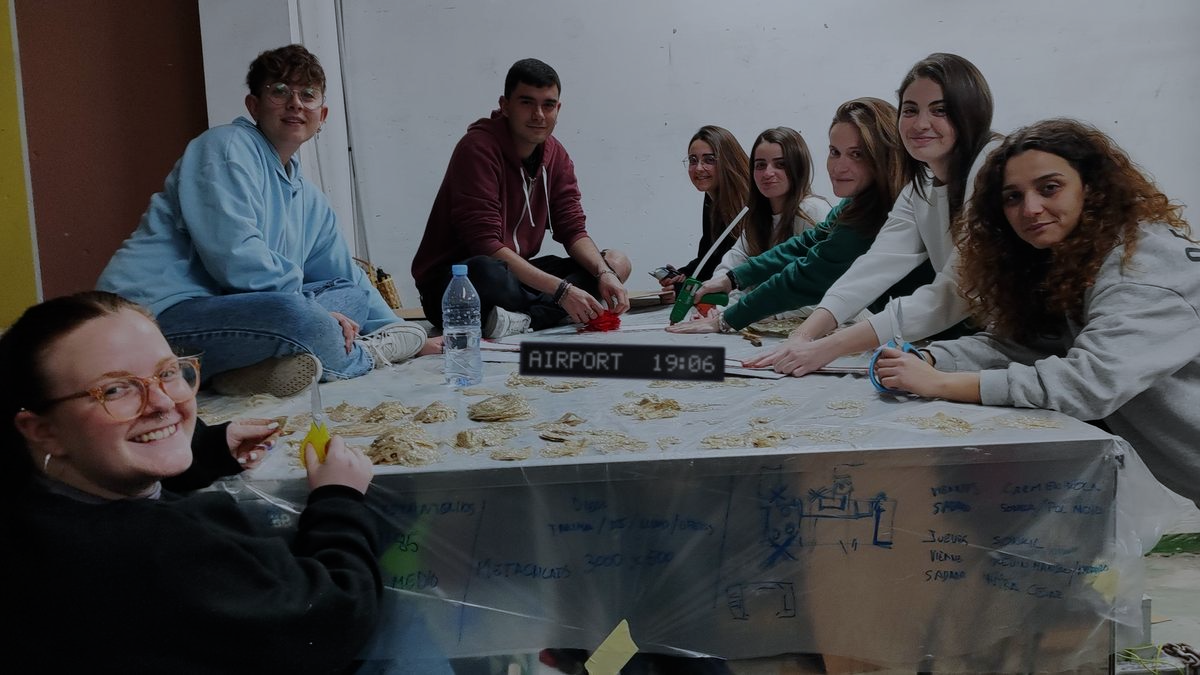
{"hour": 19, "minute": 6}
